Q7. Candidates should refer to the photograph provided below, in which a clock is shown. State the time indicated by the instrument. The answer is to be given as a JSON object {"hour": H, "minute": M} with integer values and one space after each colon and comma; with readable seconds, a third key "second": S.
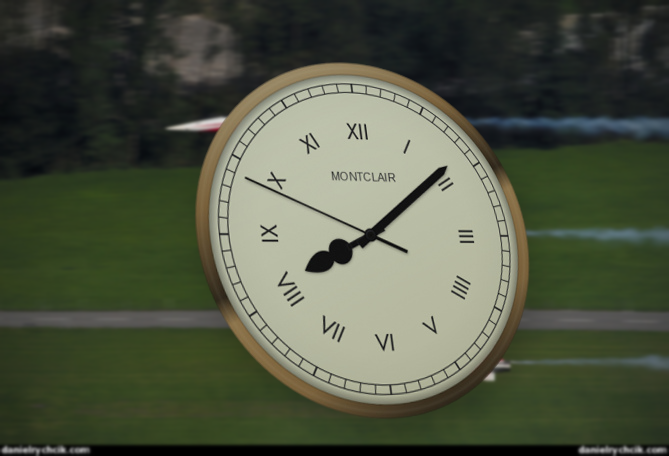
{"hour": 8, "minute": 8, "second": 49}
